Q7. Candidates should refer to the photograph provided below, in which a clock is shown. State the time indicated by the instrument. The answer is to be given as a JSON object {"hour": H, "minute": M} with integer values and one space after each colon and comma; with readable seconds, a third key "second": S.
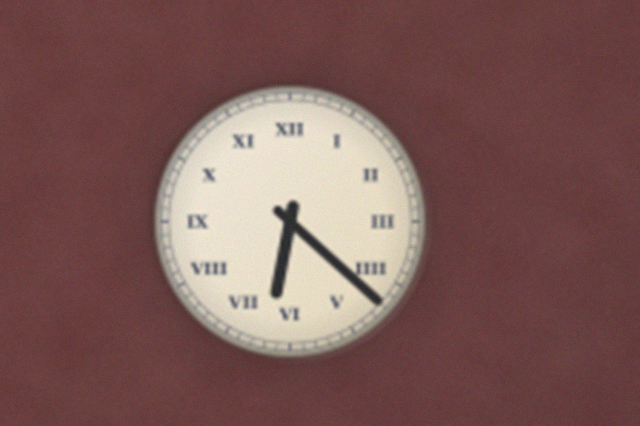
{"hour": 6, "minute": 22}
